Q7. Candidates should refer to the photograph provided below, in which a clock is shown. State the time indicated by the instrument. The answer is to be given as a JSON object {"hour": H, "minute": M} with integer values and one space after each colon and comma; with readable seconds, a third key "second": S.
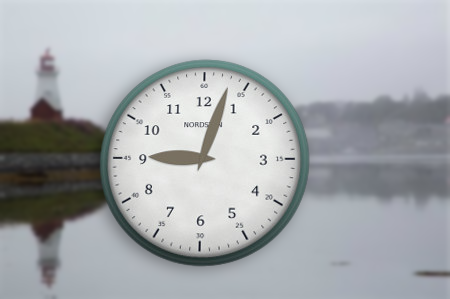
{"hour": 9, "minute": 3}
